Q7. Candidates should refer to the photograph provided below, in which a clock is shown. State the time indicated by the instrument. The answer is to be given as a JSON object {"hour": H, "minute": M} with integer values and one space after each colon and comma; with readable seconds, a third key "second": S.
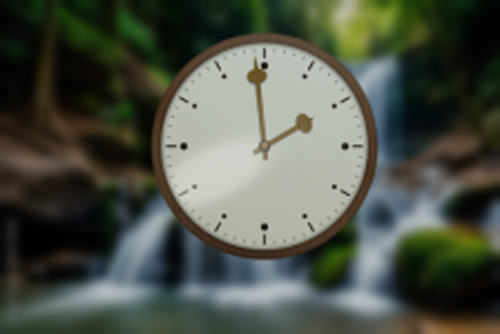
{"hour": 1, "minute": 59}
